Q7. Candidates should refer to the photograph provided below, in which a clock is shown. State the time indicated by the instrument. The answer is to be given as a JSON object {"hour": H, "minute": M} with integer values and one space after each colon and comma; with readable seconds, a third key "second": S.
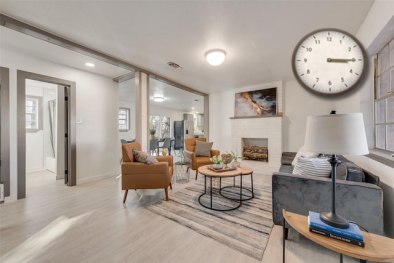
{"hour": 3, "minute": 15}
